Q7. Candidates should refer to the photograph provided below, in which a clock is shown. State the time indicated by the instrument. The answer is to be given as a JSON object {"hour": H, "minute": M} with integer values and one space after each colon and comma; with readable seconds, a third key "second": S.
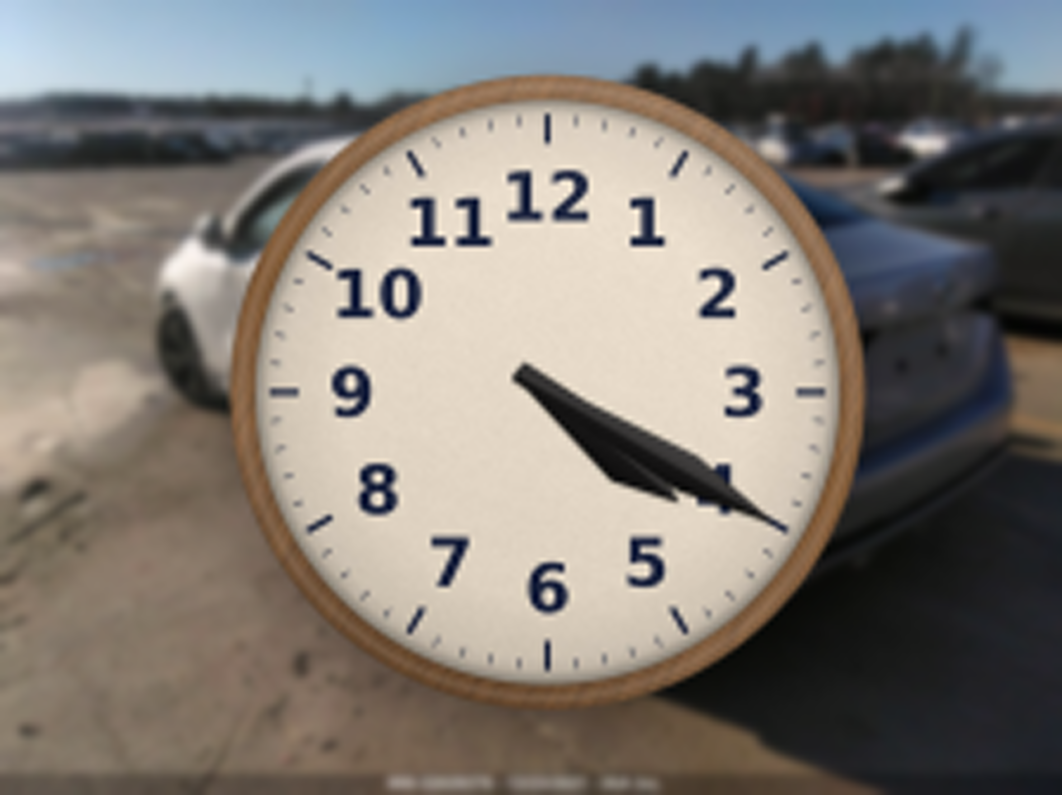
{"hour": 4, "minute": 20}
